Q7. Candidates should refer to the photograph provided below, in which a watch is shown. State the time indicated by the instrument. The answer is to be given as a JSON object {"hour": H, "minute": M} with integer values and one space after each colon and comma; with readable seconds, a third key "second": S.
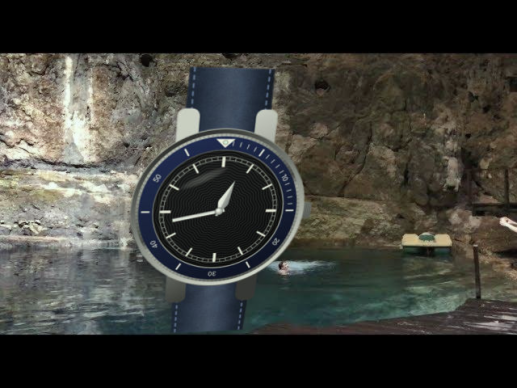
{"hour": 12, "minute": 43}
